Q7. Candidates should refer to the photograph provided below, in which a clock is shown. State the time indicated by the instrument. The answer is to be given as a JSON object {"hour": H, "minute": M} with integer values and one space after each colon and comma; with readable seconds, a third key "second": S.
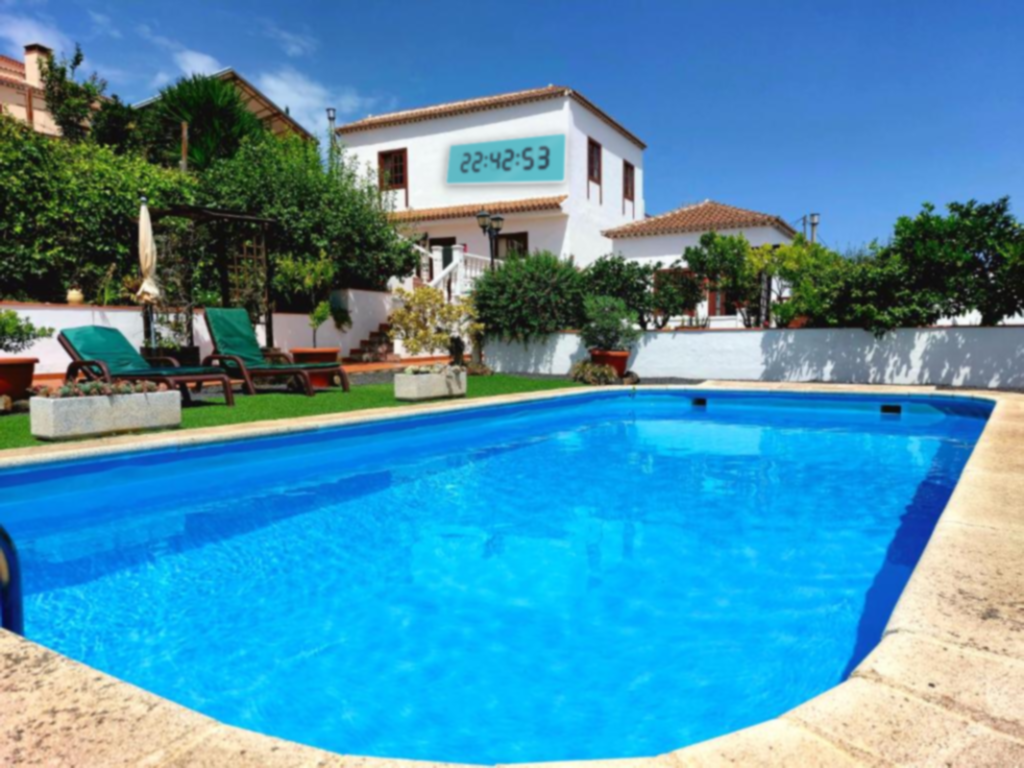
{"hour": 22, "minute": 42, "second": 53}
